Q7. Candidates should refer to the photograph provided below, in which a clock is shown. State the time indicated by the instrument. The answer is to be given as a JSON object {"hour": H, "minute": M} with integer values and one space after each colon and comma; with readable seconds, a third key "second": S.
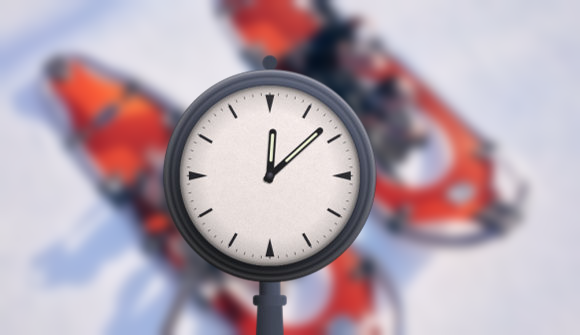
{"hour": 12, "minute": 8}
